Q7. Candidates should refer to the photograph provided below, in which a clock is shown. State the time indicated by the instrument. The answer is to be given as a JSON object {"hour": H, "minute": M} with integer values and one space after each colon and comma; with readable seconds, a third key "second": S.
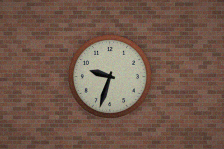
{"hour": 9, "minute": 33}
